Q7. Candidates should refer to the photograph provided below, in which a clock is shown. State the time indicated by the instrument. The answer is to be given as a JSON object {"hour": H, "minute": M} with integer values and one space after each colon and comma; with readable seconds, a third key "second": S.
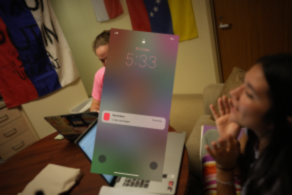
{"hour": 5, "minute": 33}
